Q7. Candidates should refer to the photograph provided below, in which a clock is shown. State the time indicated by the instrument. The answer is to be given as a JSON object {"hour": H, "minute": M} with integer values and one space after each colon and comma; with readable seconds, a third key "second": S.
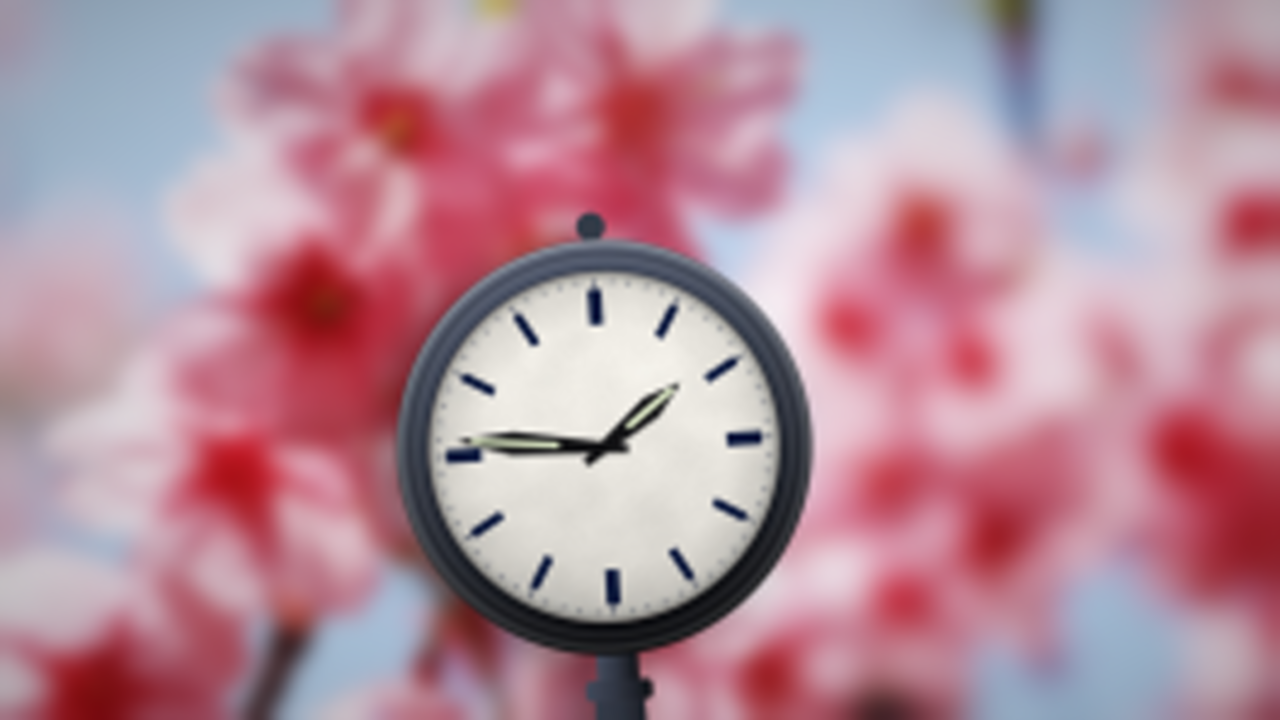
{"hour": 1, "minute": 46}
